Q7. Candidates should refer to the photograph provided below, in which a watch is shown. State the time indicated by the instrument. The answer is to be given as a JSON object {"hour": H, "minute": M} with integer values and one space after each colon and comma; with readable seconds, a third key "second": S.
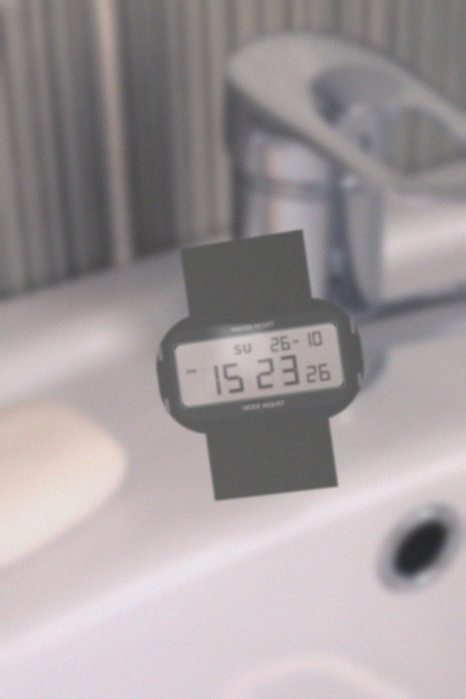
{"hour": 15, "minute": 23, "second": 26}
